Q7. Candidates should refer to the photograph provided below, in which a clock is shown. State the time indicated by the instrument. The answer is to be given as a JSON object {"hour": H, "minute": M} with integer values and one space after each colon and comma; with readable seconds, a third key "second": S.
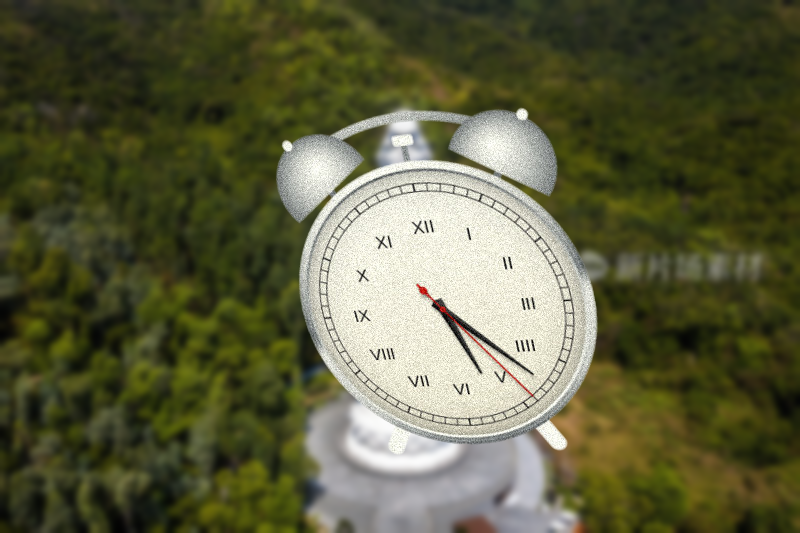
{"hour": 5, "minute": 22, "second": 24}
